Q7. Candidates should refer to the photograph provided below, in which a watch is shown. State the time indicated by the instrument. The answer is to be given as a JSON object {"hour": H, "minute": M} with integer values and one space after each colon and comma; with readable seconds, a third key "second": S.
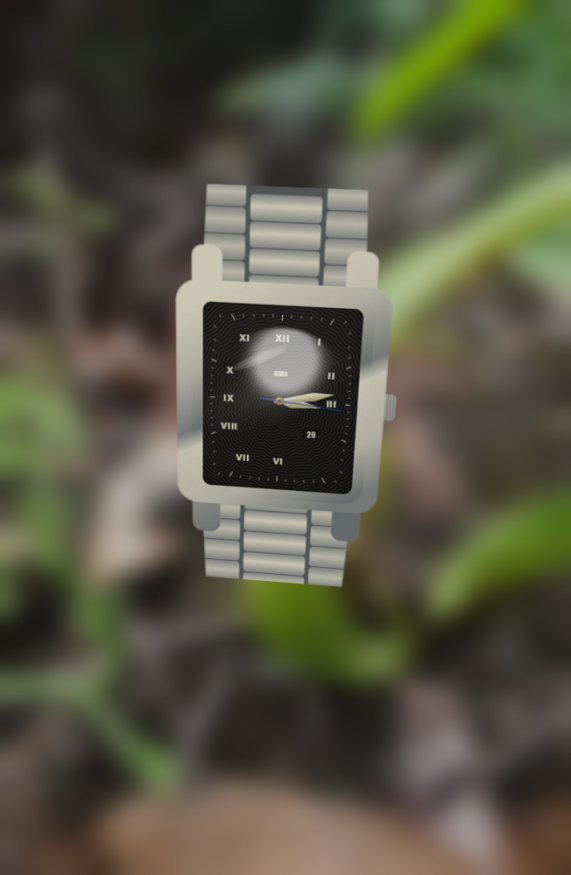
{"hour": 3, "minute": 13, "second": 16}
